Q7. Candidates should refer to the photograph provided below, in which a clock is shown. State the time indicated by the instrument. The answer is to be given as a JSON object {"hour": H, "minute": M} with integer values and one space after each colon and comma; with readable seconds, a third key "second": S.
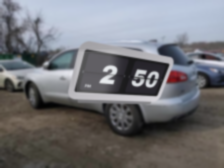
{"hour": 2, "minute": 50}
